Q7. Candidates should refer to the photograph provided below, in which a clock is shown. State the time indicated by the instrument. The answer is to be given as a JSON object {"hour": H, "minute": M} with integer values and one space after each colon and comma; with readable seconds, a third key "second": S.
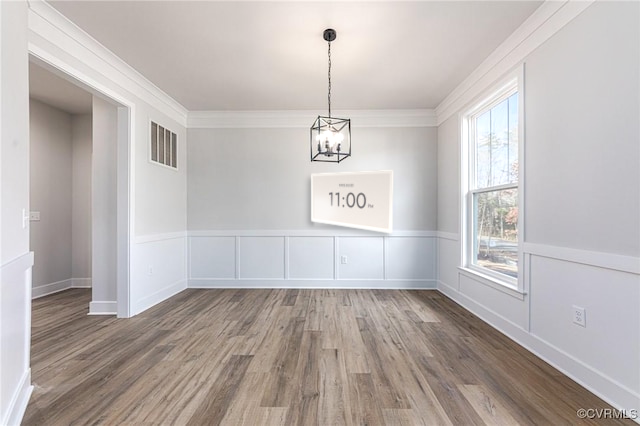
{"hour": 11, "minute": 0}
